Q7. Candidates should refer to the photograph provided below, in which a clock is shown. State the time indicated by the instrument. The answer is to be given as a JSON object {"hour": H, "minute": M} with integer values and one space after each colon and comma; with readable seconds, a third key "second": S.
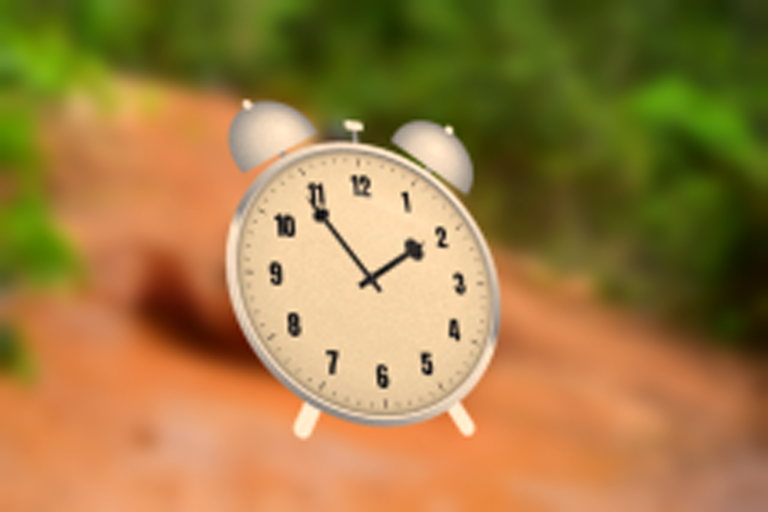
{"hour": 1, "minute": 54}
